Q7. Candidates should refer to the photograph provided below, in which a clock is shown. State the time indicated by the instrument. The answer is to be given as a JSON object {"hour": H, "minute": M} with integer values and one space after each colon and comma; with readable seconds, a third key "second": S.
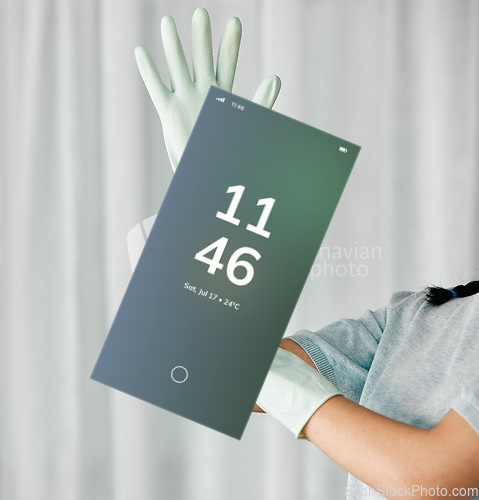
{"hour": 11, "minute": 46}
